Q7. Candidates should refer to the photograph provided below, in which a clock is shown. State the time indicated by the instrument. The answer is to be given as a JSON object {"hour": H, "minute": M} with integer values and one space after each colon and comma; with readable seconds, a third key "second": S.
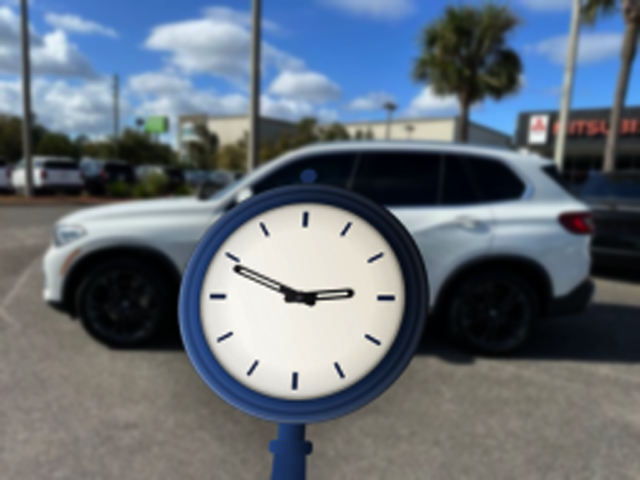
{"hour": 2, "minute": 49}
